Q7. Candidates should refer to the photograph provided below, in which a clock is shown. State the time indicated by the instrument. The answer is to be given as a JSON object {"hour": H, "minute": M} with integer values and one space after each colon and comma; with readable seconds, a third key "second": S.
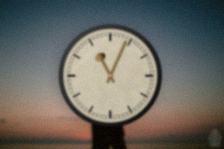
{"hour": 11, "minute": 4}
